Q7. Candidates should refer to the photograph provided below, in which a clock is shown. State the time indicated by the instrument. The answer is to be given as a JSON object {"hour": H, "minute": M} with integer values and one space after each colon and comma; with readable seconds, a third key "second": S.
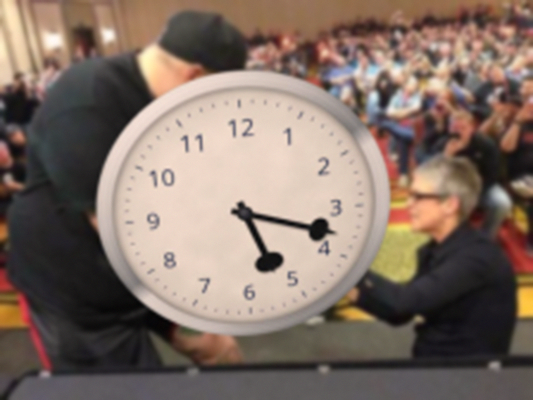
{"hour": 5, "minute": 18}
